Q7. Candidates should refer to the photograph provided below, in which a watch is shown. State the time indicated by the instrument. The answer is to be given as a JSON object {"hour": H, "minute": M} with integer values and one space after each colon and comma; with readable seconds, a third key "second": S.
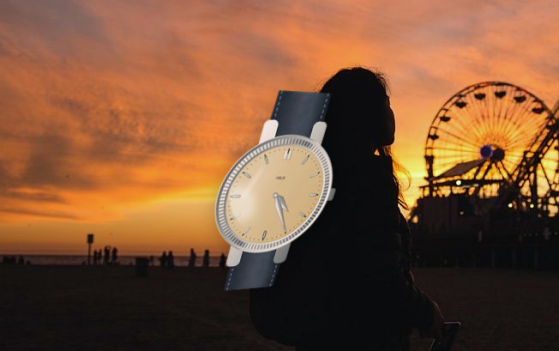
{"hour": 4, "minute": 25}
